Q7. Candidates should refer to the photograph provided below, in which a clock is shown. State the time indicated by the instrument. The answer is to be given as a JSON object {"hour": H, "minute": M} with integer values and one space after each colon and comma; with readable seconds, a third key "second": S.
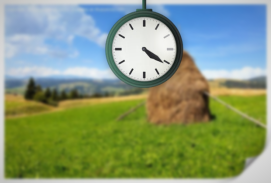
{"hour": 4, "minute": 21}
